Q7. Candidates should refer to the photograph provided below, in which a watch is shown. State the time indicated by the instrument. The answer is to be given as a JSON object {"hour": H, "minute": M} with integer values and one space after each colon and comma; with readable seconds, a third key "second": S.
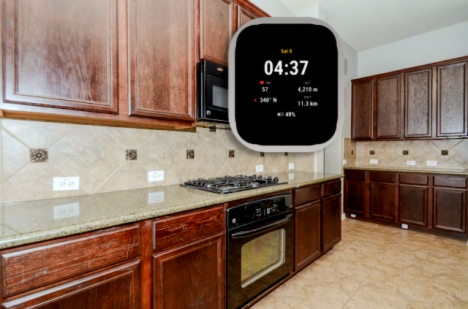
{"hour": 4, "minute": 37}
